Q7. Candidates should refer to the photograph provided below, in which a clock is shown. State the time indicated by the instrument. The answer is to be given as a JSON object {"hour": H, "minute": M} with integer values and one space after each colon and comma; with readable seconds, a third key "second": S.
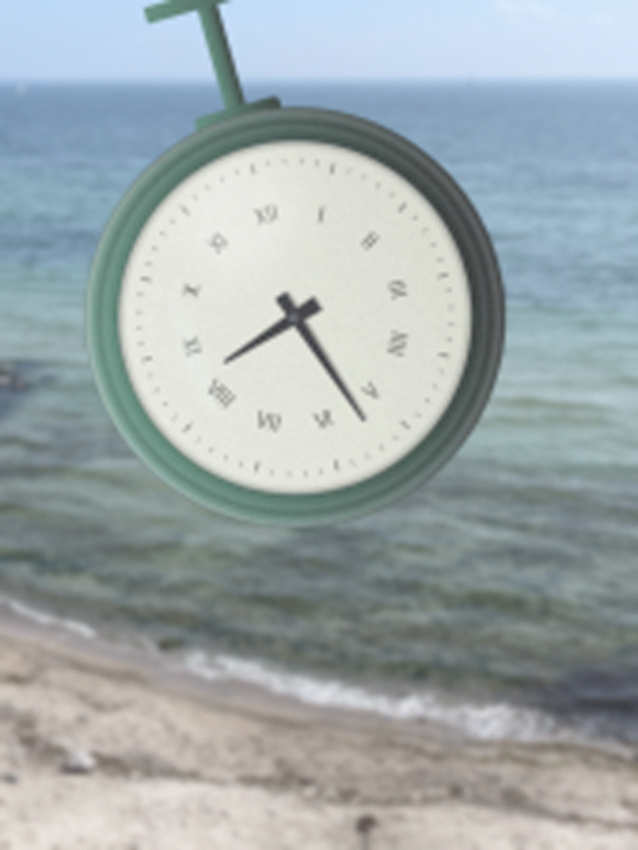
{"hour": 8, "minute": 27}
